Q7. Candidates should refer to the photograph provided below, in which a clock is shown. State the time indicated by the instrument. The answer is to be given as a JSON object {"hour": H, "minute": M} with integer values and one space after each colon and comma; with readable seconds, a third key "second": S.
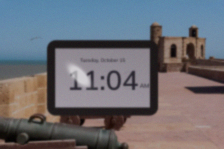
{"hour": 11, "minute": 4}
